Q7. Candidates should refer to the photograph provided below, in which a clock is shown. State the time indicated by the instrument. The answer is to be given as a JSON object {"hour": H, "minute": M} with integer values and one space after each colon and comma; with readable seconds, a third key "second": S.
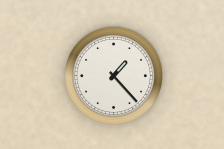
{"hour": 1, "minute": 23}
